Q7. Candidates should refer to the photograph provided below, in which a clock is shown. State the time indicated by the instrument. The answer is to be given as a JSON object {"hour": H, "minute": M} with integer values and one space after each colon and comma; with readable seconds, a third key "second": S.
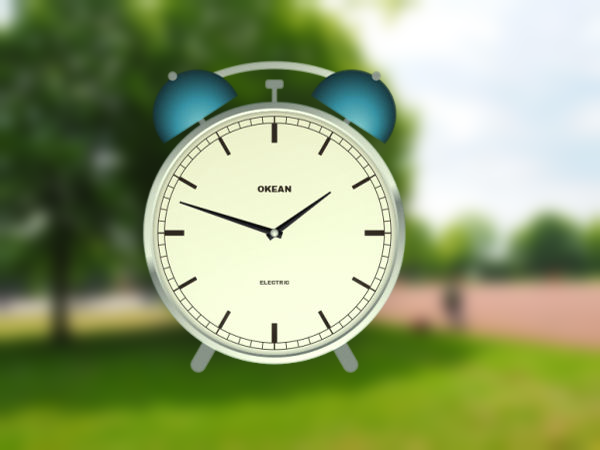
{"hour": 1, "minute": 48}
